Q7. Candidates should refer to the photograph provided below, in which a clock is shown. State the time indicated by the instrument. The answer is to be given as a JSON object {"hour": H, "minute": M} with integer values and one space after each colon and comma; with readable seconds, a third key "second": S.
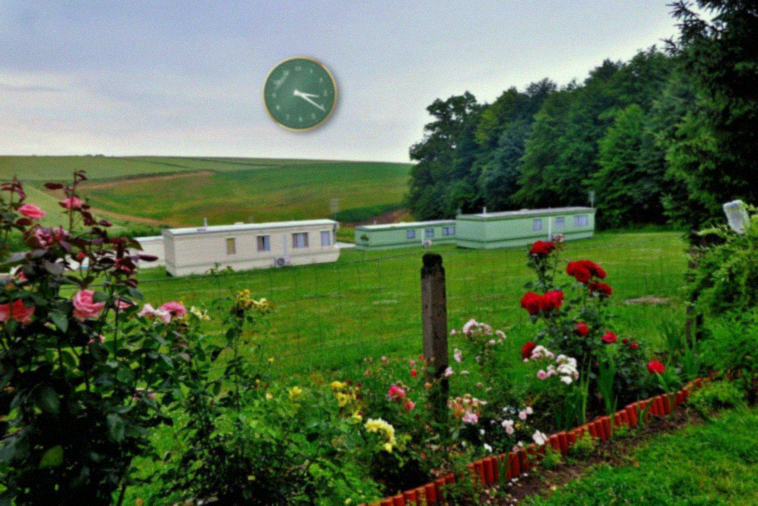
{"hour": 3, "minute": 21}
